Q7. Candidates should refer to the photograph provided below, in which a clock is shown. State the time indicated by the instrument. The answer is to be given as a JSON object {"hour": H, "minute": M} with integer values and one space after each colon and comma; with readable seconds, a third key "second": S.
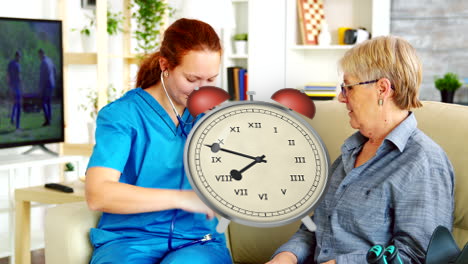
{"hour": 7, "minute": 48}
